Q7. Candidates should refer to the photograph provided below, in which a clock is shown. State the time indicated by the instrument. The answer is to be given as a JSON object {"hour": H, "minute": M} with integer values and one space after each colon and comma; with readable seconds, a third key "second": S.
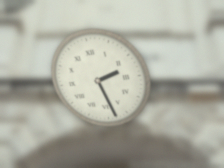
{"hour": 2, "minute": 28}
